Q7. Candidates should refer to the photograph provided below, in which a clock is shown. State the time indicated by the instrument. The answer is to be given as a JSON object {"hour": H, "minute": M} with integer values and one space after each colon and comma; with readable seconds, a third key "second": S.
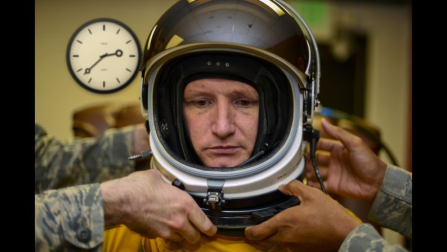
{"hour": 2, "minute": 38}
